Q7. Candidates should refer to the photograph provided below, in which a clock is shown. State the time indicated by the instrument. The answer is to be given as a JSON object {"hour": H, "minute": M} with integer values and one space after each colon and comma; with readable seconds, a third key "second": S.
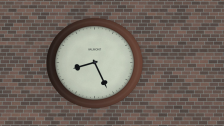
{"hour": 8, "minute": 26}
